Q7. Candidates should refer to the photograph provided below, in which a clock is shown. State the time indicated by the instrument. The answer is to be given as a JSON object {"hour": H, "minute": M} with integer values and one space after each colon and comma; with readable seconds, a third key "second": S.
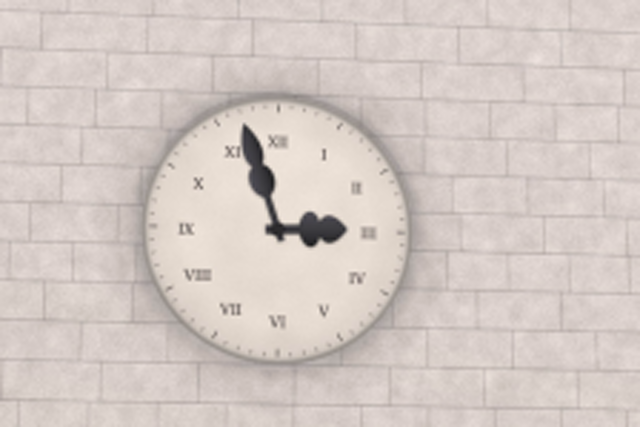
{"hour": 2, "minute": 57}
